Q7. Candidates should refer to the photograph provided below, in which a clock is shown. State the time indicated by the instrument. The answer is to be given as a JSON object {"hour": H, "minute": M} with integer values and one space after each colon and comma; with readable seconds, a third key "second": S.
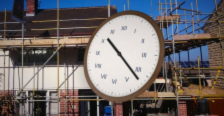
{"hour": 10, "minute": 22}
